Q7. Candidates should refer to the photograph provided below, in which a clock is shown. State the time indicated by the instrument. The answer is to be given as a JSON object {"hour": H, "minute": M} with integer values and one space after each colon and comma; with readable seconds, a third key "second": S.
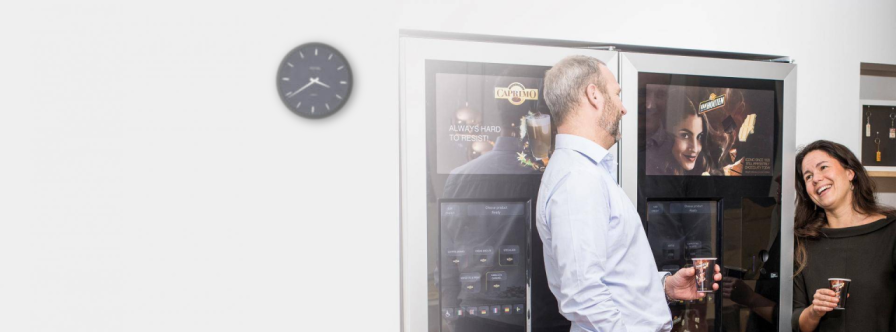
{"hour": 3, "minute": 39}
